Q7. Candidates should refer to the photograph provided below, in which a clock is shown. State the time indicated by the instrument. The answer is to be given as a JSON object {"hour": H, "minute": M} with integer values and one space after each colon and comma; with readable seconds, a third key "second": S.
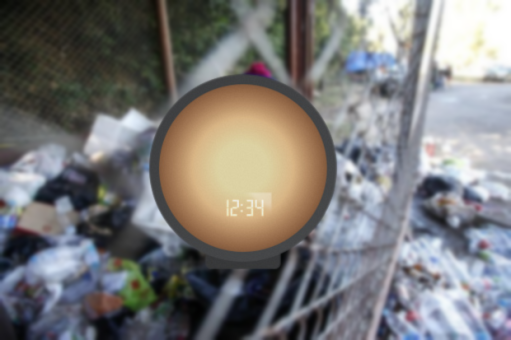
{"hour": 12, "minute": 34}
